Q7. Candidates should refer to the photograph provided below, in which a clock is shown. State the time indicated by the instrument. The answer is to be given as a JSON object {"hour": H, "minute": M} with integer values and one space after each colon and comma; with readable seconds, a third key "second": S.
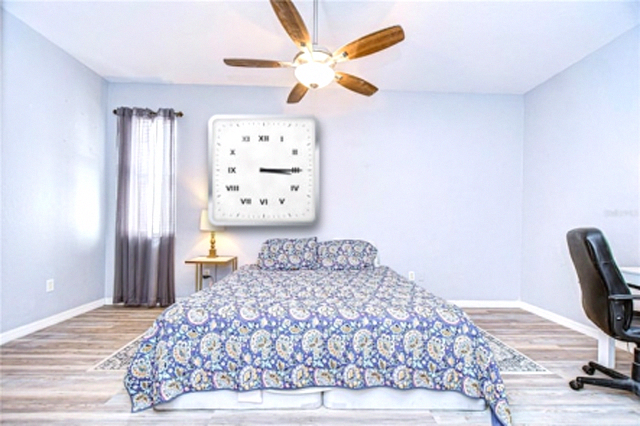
{"hour": 3, "minute": 15}
